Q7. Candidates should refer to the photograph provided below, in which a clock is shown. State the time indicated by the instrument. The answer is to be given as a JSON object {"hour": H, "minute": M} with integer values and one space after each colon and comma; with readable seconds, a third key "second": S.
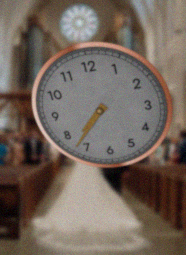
{"hour": 7, "minute": 37}
